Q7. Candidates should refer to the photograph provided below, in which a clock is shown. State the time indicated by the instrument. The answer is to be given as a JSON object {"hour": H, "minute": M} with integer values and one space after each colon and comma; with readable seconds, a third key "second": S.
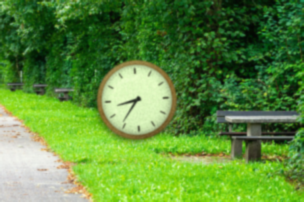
{"hour": 8, "minute": 36}
